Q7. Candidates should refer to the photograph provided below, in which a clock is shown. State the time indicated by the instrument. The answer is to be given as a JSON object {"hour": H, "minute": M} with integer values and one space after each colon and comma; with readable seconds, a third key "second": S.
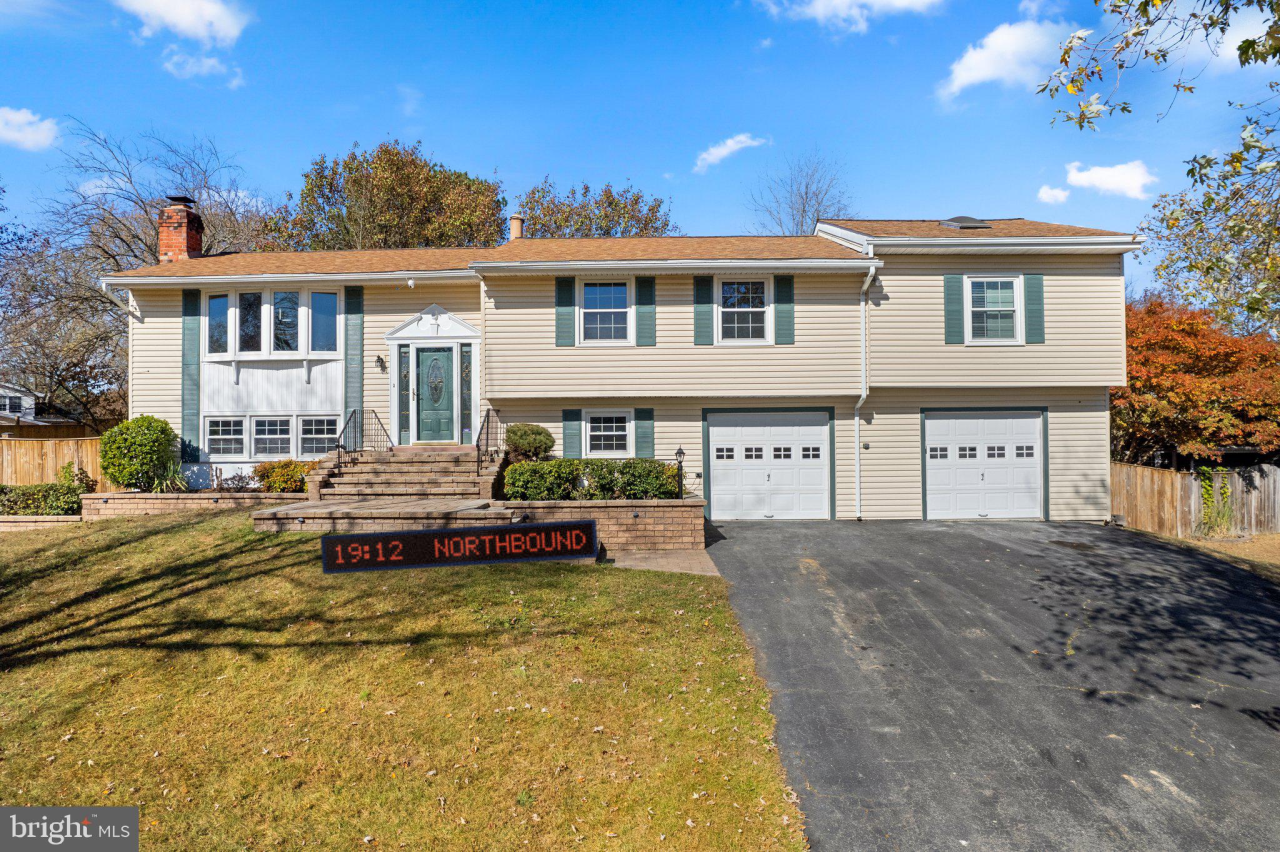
{"hour": 19, "minute": 12}
